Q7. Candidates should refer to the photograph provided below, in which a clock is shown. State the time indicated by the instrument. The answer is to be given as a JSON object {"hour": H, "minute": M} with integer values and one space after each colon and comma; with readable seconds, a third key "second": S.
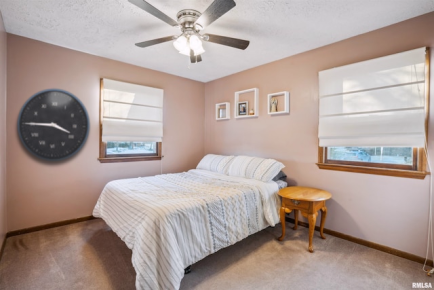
{"hour": 3, "minute": 45}
